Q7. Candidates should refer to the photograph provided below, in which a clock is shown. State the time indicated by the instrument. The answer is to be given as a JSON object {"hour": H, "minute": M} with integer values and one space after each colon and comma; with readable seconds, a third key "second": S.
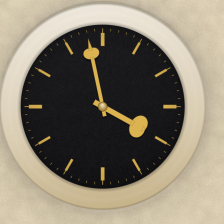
{"hour": 3, "minute": 58}
